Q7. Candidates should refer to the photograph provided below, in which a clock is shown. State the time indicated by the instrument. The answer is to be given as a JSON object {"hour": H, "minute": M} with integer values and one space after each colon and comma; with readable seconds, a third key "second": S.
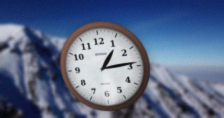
{"hour": 1, "minute": 14}
